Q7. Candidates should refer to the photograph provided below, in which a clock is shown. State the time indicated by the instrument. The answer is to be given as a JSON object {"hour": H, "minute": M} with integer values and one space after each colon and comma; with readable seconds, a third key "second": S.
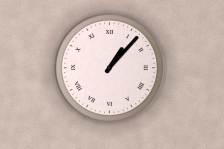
{"hour": 1, "minute": 7}
